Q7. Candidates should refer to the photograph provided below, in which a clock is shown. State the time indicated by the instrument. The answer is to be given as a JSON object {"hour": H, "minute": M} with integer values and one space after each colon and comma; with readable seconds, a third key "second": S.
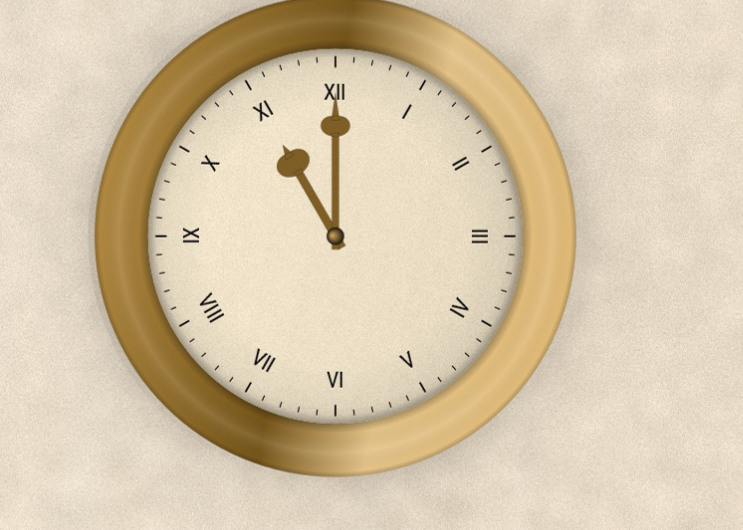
{"hour": 11, "minute": 0}
